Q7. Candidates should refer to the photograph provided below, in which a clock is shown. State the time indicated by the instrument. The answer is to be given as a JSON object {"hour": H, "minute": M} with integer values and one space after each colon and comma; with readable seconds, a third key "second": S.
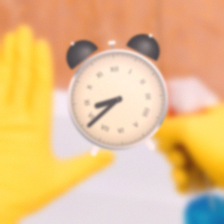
{"hour": 8, "minute": 39}
